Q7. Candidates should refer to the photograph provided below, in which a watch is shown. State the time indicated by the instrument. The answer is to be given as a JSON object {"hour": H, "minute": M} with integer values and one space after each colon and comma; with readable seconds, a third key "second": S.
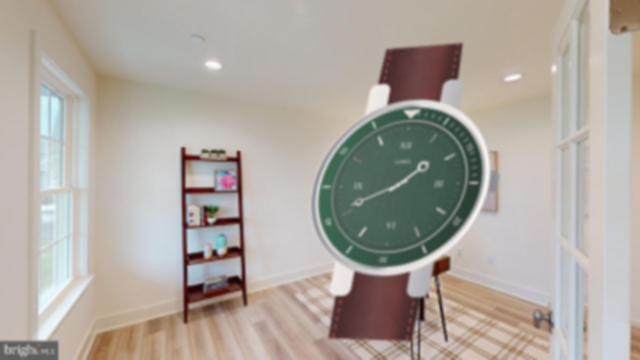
{"hour": 1, "minute": 41}
